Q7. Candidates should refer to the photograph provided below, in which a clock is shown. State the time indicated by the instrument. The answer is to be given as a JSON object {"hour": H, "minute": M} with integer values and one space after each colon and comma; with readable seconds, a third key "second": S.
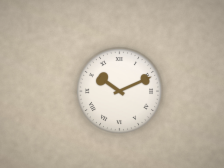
{"hour": 10, "minute": 11}
